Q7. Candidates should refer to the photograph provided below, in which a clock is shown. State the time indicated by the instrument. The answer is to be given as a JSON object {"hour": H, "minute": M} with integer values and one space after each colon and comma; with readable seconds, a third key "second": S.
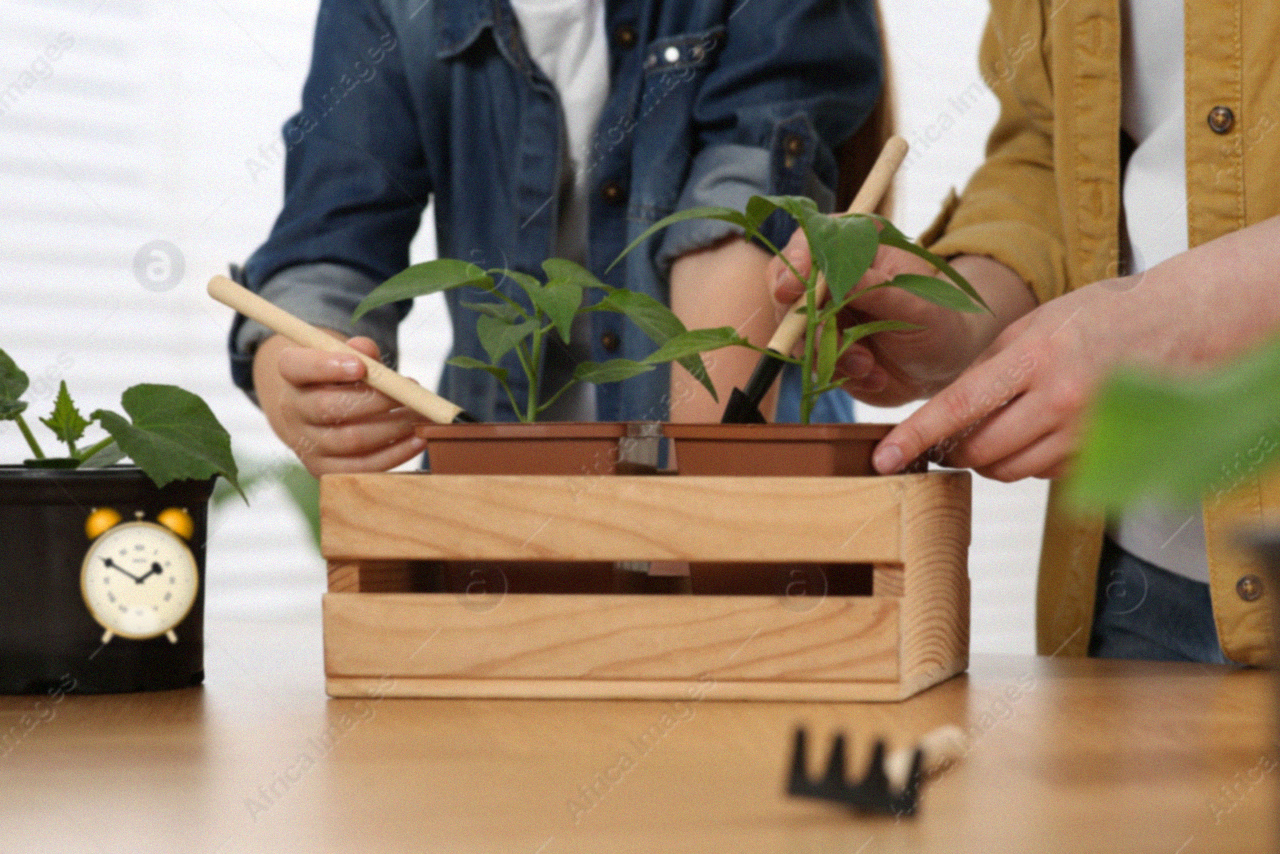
{"hour": 1, "minute": 50}
